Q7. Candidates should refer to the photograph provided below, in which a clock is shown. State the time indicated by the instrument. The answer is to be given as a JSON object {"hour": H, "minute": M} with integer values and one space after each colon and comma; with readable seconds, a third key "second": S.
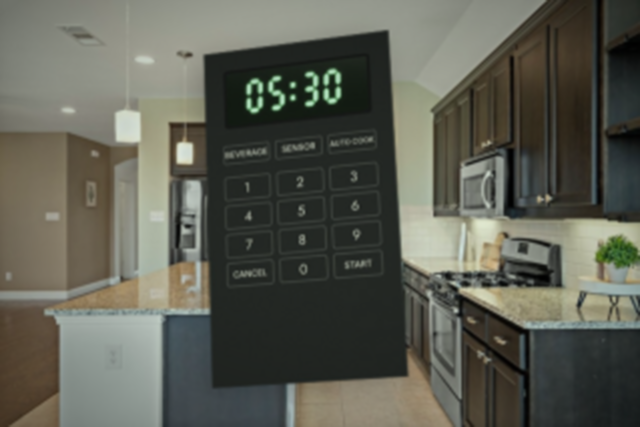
{"hour": 5, "minute": 30}
